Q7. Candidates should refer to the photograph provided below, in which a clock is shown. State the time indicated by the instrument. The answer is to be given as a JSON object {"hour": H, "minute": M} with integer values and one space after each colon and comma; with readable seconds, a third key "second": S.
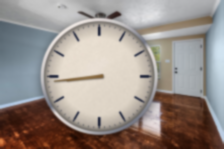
{"hour": 8, "minute": 44}
